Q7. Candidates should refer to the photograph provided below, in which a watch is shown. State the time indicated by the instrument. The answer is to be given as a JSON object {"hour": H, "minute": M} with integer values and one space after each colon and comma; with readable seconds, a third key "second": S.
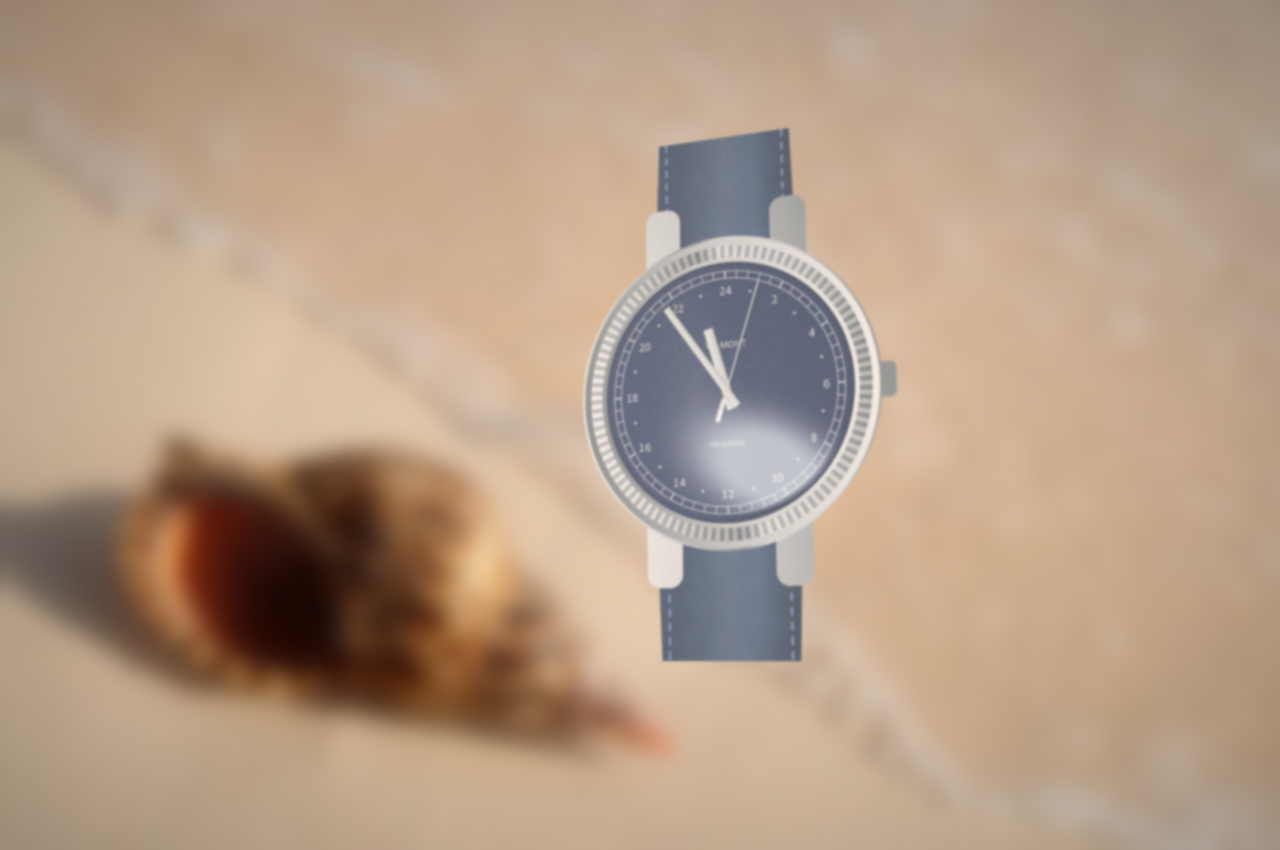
{"hour": 22, "minute": 54, "second": 3}
